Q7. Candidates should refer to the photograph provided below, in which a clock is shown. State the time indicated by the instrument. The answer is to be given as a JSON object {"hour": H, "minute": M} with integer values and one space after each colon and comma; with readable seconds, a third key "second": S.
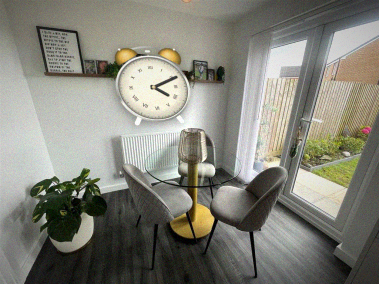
{"hour": 4, "minute": 11}
